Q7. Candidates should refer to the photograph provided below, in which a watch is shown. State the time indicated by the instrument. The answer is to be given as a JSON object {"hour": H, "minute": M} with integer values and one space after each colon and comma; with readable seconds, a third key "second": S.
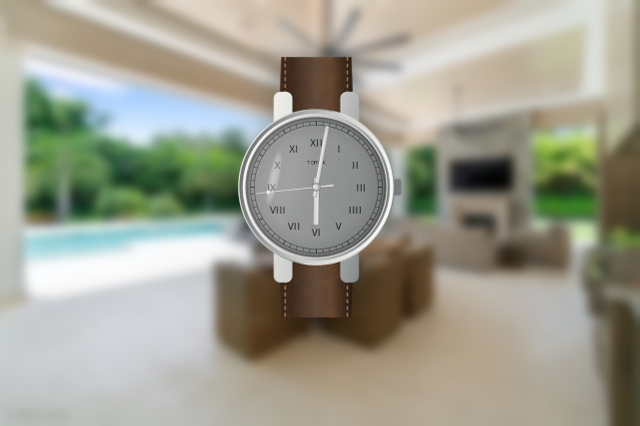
{"hour": 6, "minute": 1, "second": 44}
